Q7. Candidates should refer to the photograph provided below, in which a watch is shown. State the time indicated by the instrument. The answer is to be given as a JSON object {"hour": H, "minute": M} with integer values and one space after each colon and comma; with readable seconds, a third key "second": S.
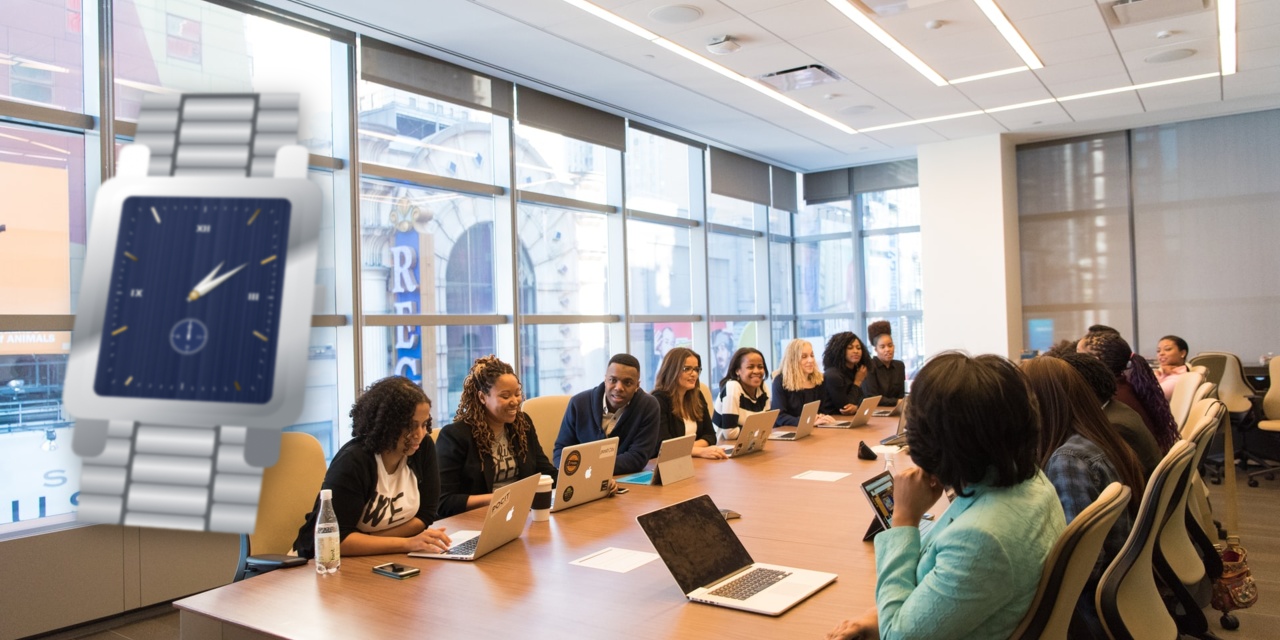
{"hour": 1, "minute": 9}
